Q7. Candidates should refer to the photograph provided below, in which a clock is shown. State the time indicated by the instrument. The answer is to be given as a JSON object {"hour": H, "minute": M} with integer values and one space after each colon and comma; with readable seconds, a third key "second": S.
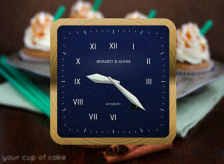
{"hour": 9, "minute": 22}
